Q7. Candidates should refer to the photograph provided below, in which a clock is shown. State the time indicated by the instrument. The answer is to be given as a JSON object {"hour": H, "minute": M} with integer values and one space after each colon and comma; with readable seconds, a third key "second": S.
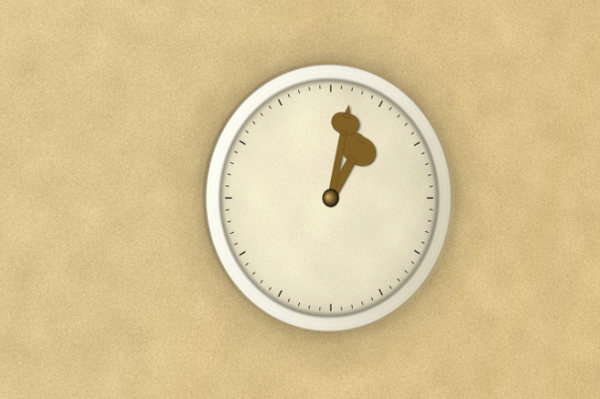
{"hour": 1, "minute": 2}
